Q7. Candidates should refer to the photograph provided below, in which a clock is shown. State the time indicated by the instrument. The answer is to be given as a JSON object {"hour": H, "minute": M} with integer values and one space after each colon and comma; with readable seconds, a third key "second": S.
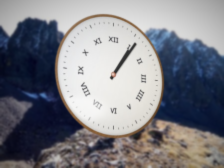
{"hour": 1, "minute": 6}
